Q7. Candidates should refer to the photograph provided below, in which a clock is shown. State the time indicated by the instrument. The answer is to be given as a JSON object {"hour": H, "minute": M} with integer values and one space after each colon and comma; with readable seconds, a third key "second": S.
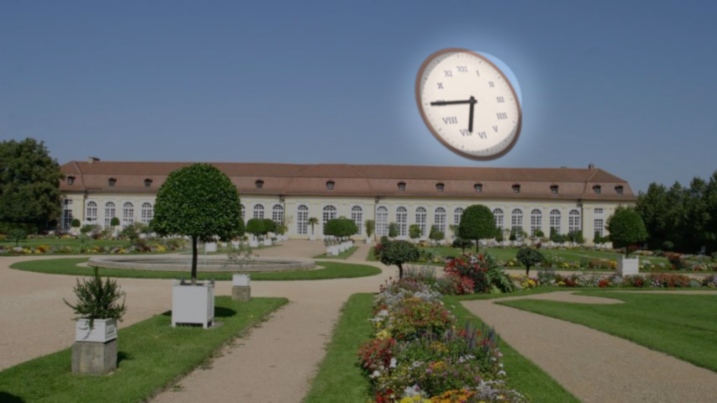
{"hour": 6, "minute": 45}
